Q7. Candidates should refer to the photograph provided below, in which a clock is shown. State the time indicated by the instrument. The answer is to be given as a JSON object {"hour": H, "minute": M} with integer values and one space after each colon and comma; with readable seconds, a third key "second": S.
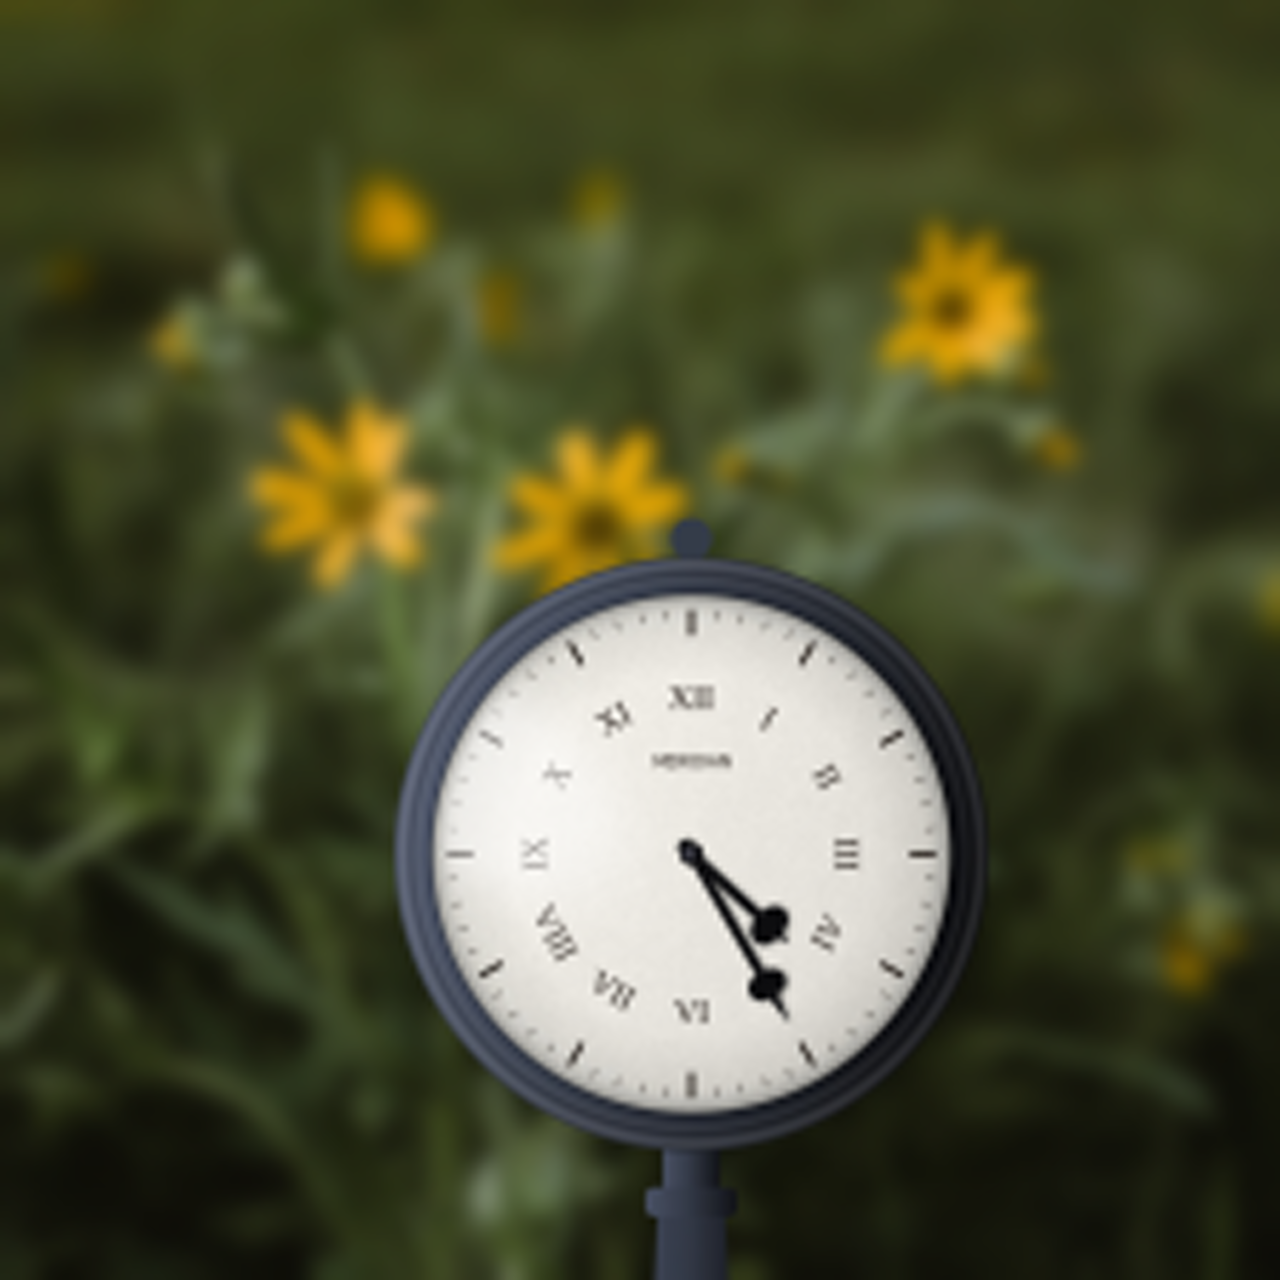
{"hour": 4, "minute": 25}
